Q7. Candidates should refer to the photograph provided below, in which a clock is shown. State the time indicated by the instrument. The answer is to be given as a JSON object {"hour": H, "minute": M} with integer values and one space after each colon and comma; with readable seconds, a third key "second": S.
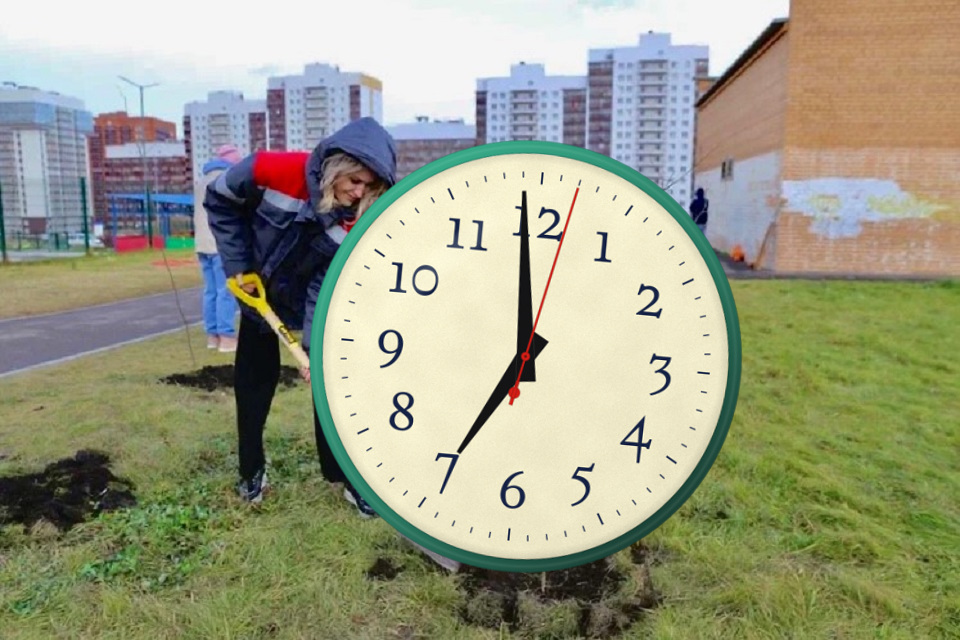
{"hour": 6, "minute": 59, "second": 2}
